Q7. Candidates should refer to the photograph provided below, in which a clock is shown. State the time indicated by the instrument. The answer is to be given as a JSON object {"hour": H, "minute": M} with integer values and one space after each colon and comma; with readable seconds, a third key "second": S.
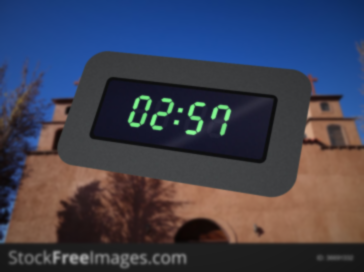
{"hour": 2, "minute": 57}
